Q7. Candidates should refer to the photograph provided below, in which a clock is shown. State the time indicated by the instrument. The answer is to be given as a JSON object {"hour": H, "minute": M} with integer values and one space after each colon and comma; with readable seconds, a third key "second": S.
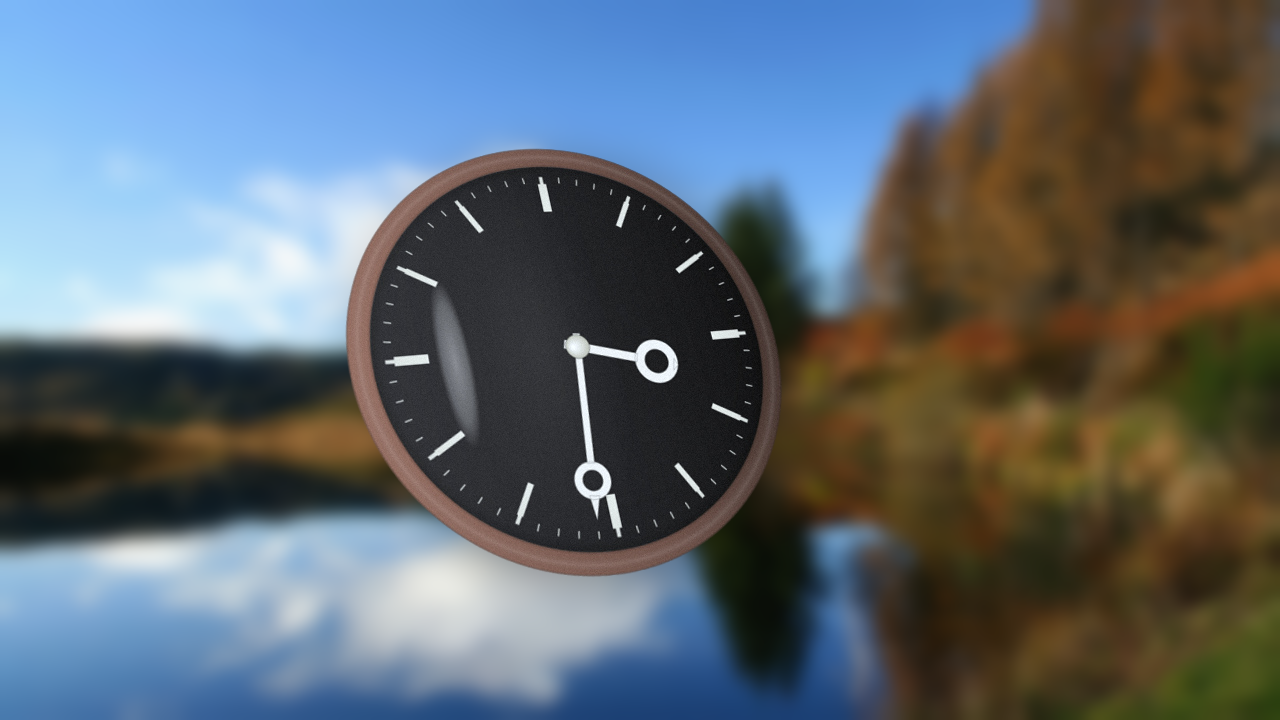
{"hour": 3, "minute": 31}
